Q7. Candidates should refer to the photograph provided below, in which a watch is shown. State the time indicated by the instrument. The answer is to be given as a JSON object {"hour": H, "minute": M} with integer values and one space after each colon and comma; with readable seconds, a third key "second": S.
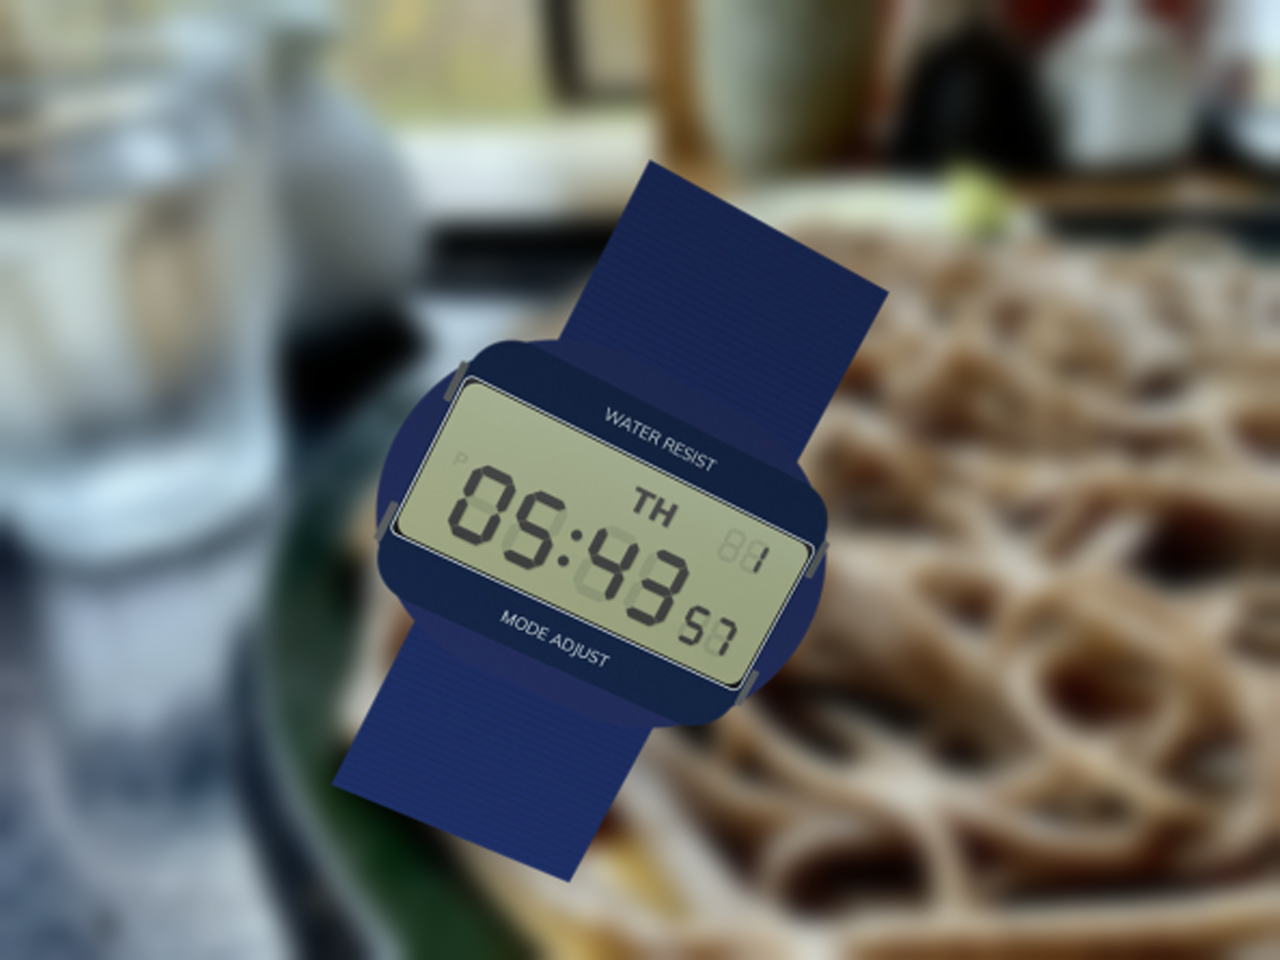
{"hour": 5, "minute": 43, "second": 57}
